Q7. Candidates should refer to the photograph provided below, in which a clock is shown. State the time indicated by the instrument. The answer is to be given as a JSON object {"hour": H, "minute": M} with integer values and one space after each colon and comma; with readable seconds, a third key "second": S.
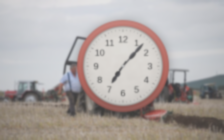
{"hour": 7, "minute": 7}
